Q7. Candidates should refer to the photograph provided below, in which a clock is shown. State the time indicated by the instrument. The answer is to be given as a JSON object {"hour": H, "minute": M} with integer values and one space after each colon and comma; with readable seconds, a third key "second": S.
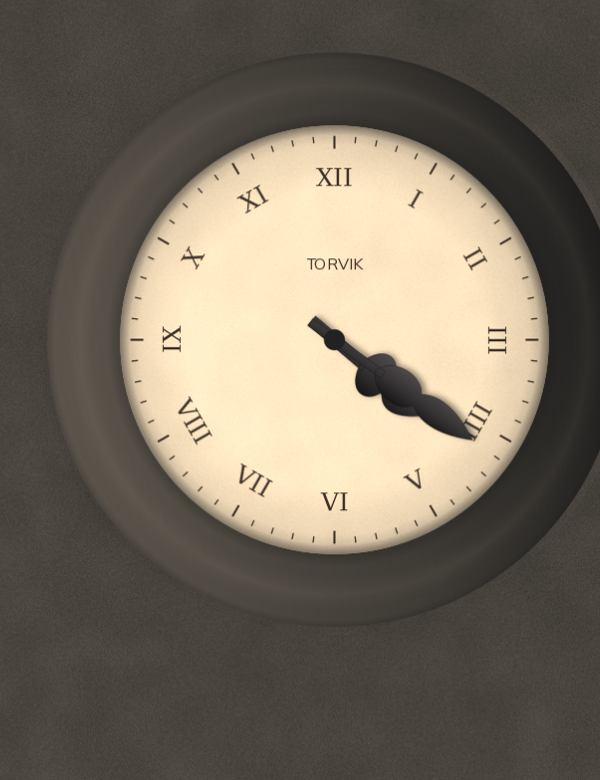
{"hour": 4, "minute": 21}
